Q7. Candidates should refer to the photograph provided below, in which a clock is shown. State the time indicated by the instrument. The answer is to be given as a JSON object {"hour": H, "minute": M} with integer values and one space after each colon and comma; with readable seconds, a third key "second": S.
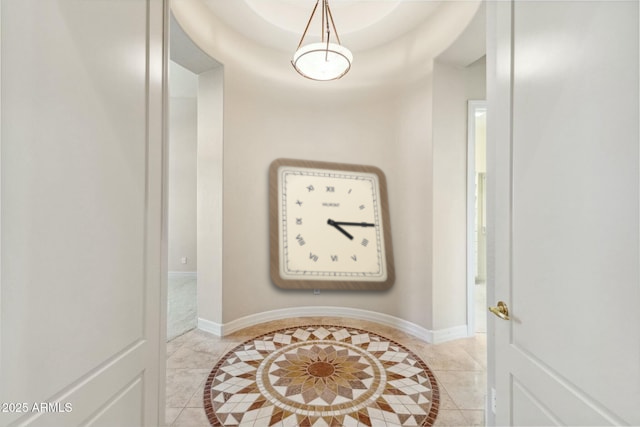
{"hour": 4, "minute": 15}
